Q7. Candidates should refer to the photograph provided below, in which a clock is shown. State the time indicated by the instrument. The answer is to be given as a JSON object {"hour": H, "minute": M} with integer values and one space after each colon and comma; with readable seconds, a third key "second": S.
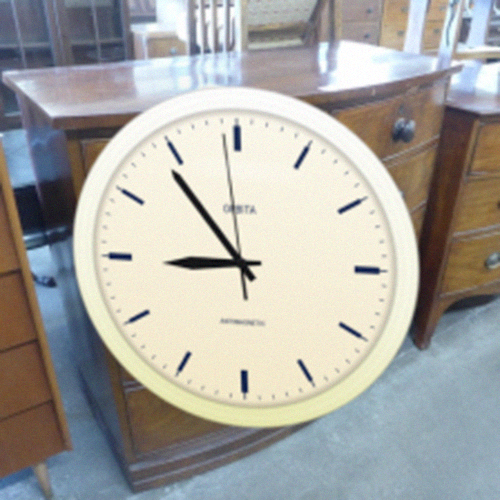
{"hour": 8, "minute": 53, "second": 59}
